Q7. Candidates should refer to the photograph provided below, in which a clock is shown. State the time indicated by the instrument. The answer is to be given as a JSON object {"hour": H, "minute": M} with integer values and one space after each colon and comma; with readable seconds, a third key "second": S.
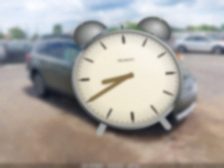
{"hour": 8, "minute": 40}
